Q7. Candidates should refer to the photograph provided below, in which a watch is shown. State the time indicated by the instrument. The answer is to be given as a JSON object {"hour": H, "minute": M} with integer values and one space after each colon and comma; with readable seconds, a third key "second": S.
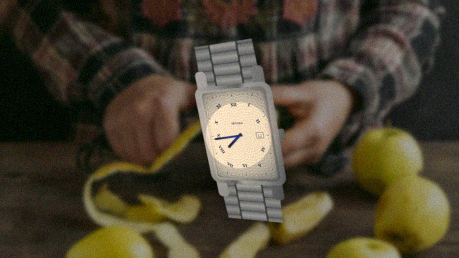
{"hour": 7, "minute": 44}
